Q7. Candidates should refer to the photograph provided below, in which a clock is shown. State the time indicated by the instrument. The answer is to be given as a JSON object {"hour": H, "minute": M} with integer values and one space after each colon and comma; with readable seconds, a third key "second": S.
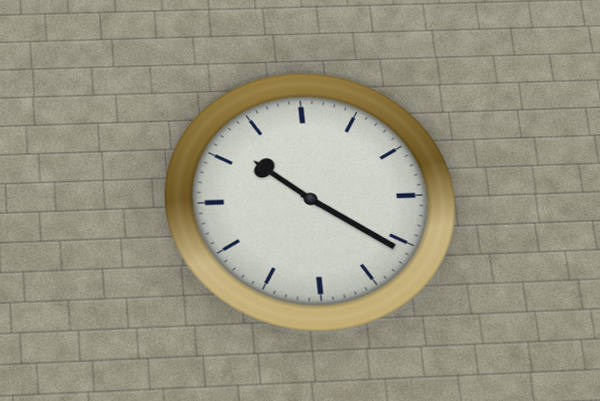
{"hour": 10, "minute": 21}
